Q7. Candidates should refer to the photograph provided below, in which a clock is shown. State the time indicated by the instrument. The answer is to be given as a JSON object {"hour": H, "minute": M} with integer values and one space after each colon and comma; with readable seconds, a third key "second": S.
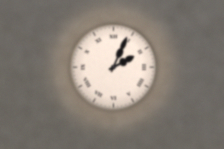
{"hour": 2, "minute": 4}
